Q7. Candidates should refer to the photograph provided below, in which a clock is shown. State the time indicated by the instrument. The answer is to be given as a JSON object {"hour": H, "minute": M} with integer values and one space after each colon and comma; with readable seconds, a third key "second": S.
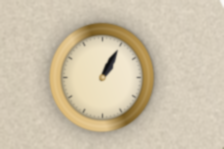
{"hour": 1, "minute": 5}
